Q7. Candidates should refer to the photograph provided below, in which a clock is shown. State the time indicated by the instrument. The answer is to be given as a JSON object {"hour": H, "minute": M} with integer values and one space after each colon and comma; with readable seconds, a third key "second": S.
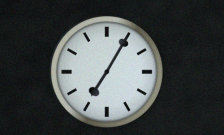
{"hour": 7, "minute": 5}
